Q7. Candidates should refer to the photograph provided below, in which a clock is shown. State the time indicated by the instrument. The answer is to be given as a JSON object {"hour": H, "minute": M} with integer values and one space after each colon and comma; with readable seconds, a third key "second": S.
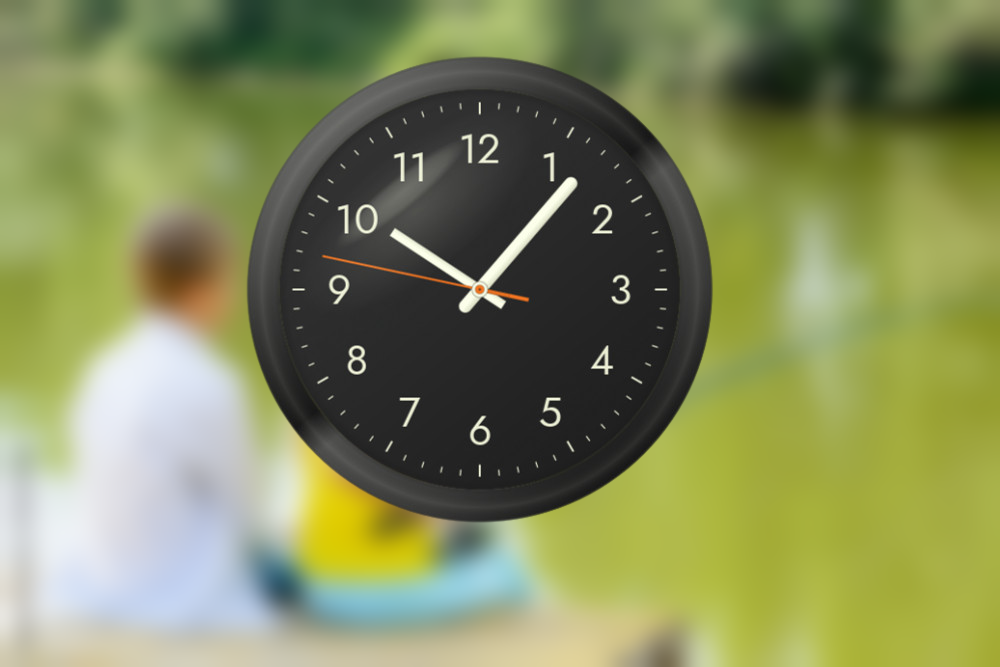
{"hour": 10, "minute": 6, "second": 47}
